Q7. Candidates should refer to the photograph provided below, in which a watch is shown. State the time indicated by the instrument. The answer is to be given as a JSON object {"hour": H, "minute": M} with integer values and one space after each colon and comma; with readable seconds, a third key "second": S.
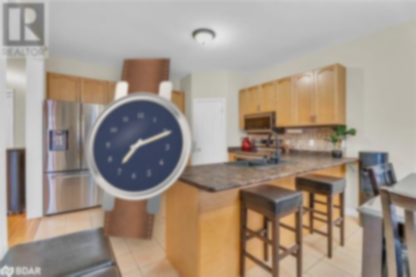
{"hour": 7, "minute": 11}
